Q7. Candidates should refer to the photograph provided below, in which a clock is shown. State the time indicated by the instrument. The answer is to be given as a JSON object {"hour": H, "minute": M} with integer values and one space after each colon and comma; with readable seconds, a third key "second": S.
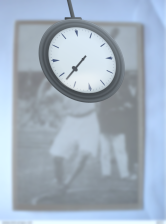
{"hour": 7, "minute": 38}
